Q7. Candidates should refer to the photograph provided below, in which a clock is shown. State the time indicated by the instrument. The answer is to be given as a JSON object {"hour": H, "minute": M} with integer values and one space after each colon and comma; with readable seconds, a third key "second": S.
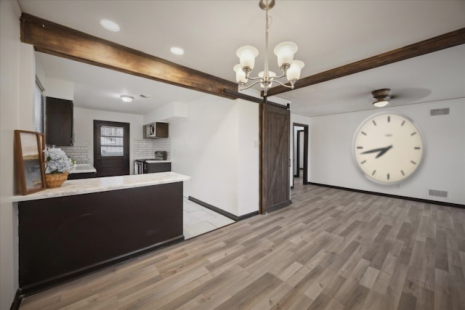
{"hour": 7, "minute": 43}
